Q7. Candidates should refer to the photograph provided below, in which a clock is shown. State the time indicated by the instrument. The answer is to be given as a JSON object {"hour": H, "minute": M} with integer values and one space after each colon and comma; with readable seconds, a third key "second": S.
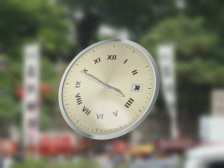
{"hour": 3, "minute": 49}
